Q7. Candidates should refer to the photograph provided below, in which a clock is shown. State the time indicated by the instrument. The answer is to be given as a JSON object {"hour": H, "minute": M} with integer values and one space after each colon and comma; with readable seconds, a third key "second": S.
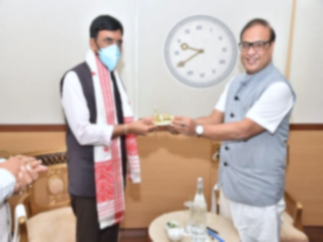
{"hour": 9, "minute": 40}
